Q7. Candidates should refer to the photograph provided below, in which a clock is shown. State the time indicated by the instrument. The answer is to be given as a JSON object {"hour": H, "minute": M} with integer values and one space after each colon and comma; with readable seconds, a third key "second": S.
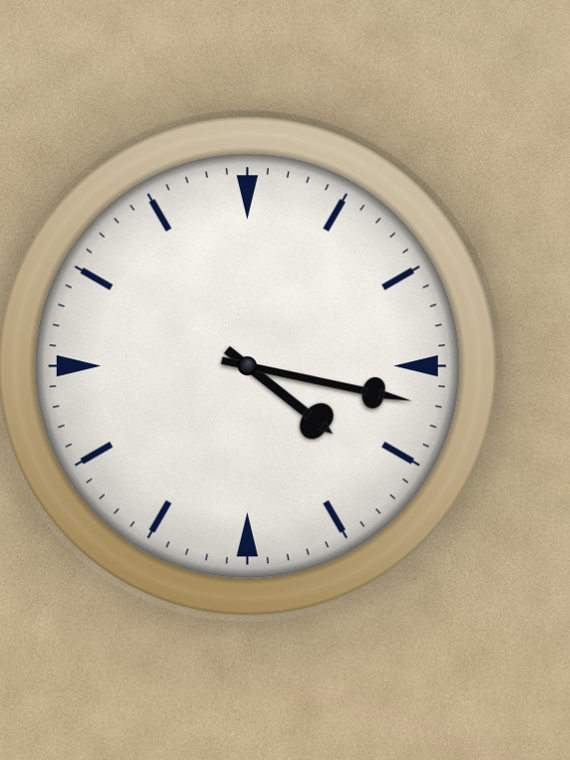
{"hour": 4, "minute": 17}
